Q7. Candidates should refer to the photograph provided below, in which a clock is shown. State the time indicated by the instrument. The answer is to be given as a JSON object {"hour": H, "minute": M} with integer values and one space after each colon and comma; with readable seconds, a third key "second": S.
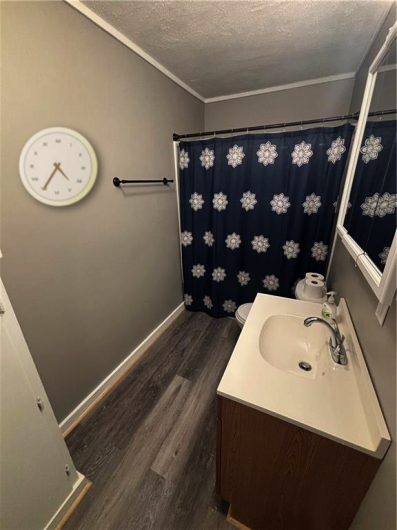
{"hour": 4, "minute": 35}
